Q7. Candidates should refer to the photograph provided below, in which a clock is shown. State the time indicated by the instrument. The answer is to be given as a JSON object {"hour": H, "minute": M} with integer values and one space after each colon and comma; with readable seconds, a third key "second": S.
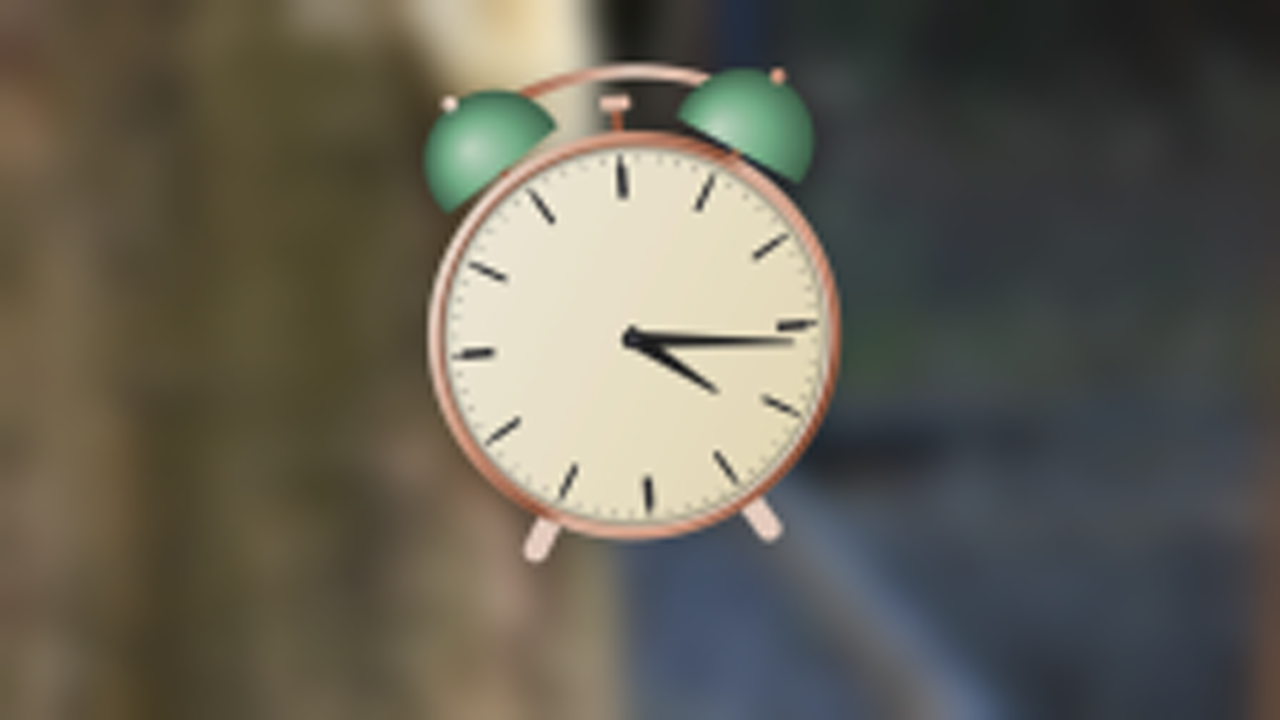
{"hour": 4, "minute": 16}
